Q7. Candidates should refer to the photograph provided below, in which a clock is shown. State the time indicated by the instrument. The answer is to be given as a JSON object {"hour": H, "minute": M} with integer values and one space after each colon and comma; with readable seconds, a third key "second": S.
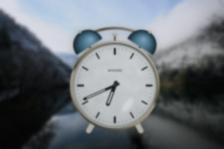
{"hour": 6, "minute": 41}
